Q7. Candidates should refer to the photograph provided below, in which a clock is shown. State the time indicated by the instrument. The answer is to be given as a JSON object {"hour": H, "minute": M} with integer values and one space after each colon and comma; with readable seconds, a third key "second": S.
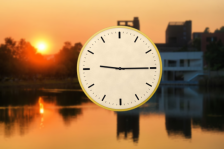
{"hour": 9, "minute": 15}
